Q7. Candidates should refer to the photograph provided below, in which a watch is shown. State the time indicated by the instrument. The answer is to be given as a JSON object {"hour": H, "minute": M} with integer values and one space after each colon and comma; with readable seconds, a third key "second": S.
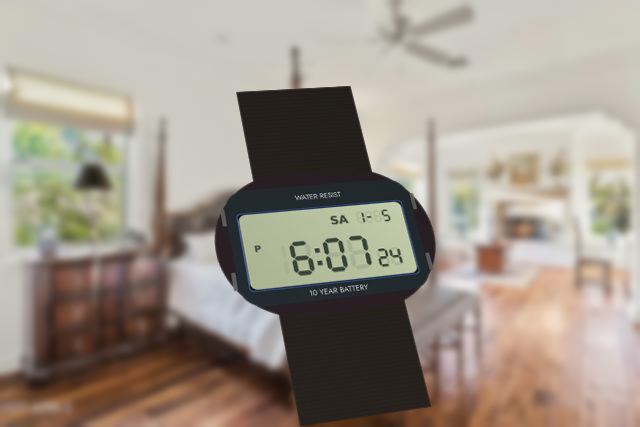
{"hour": 6, "minute": 7, "second": 24}
